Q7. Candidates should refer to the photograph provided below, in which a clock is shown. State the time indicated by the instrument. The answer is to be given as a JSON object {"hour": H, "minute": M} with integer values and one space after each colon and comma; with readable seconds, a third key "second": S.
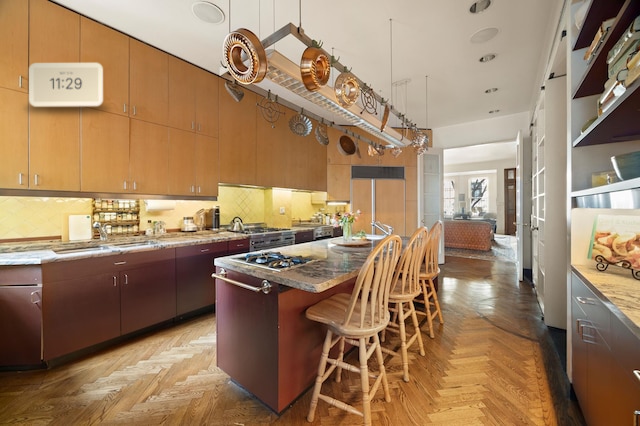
{"hour": 11, "minute": 29}
